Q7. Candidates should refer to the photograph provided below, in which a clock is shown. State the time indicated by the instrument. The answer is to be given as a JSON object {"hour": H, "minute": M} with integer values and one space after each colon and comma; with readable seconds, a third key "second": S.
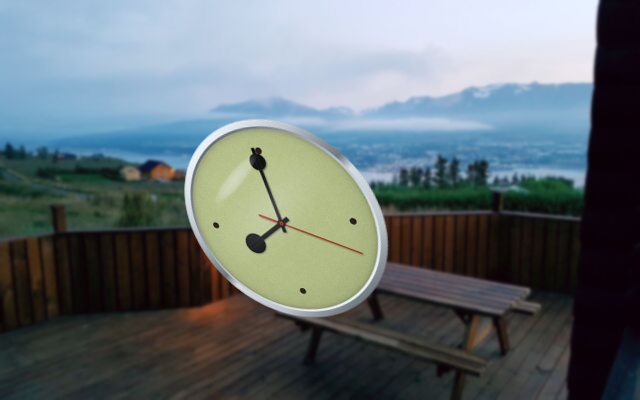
{"hour": 7, "minute": 59, "second": 19}
